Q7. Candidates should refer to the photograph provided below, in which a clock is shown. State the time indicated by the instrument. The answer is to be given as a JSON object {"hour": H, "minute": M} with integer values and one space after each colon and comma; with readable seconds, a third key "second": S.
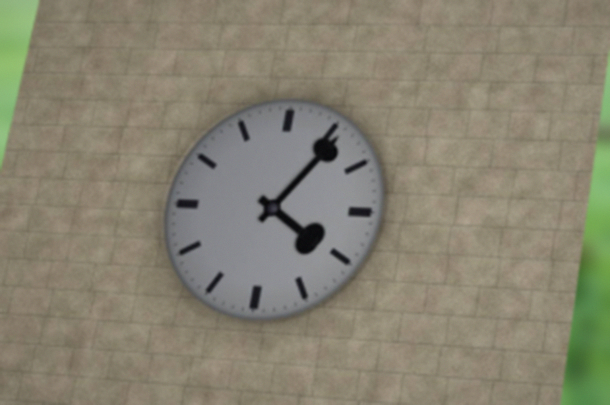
{"hour": 4, "minute": 6}
